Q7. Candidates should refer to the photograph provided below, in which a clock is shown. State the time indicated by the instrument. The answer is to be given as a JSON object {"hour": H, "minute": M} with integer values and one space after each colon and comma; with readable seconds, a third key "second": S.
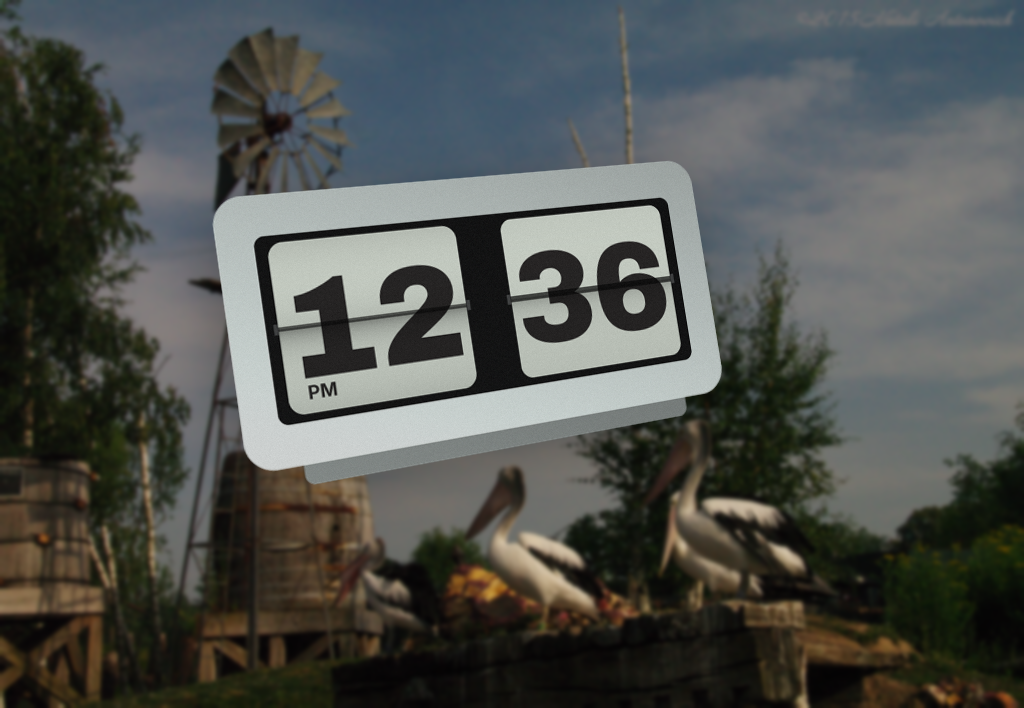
{"hour": 12, "minute": 36}
